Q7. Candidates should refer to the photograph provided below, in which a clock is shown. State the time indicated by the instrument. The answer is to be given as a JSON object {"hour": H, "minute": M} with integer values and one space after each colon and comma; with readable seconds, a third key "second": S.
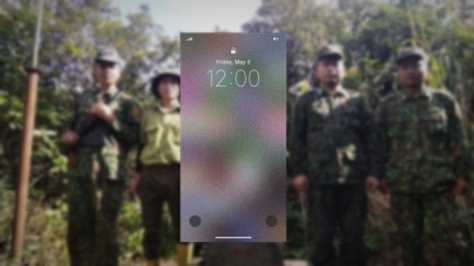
{"hour": 12, "minute": 0}
